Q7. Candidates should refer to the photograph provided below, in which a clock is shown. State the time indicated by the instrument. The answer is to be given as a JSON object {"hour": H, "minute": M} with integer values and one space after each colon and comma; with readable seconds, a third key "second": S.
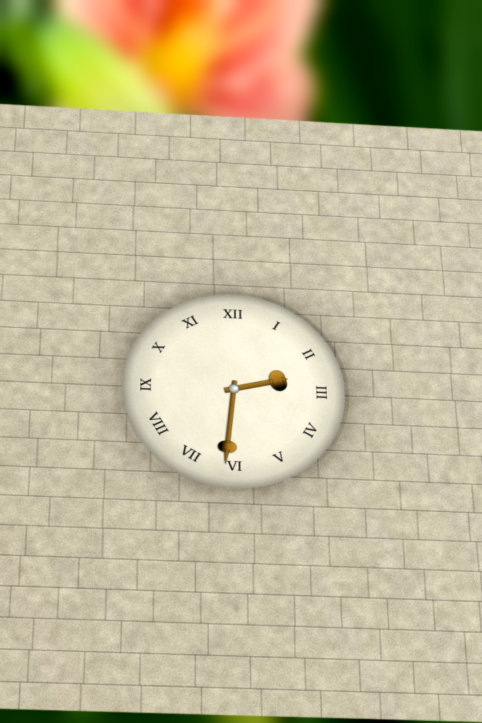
{"hour": 2, "minute": 31}
